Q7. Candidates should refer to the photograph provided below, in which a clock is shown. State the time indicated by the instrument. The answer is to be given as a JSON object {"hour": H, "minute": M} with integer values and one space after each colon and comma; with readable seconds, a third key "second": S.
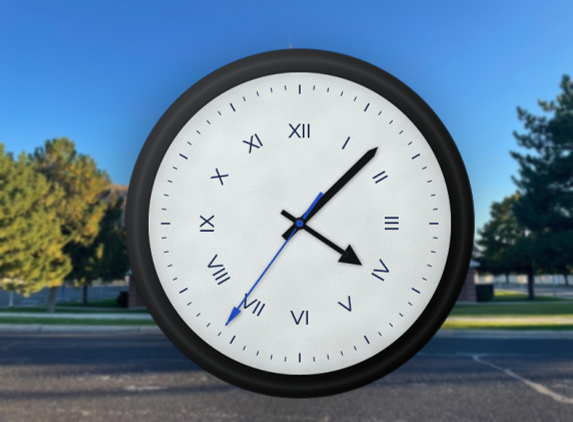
{"hour": 4, "minute": 7, "second": 36}
